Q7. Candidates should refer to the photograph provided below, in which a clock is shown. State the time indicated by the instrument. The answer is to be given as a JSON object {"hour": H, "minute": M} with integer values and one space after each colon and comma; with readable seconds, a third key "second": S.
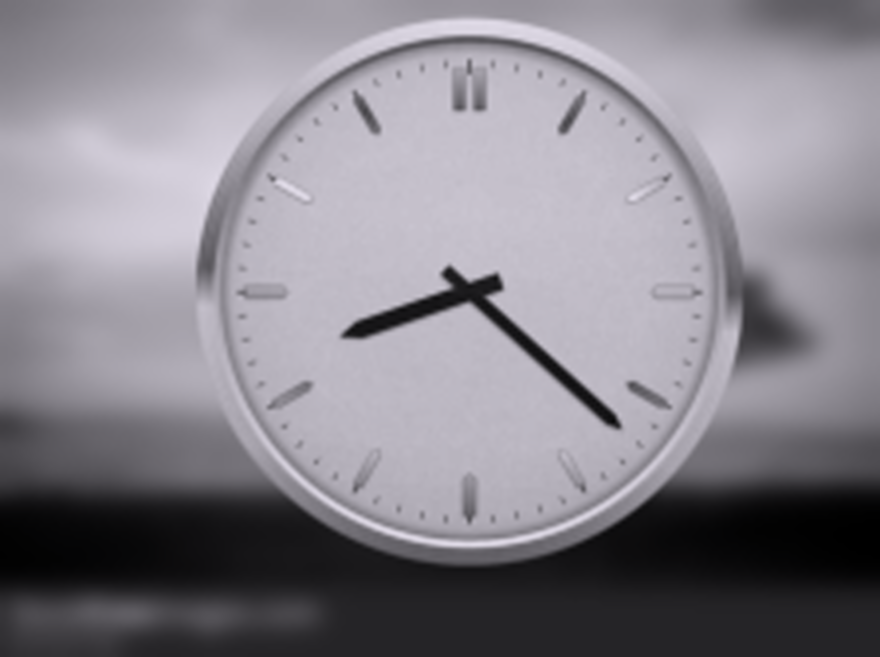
{"hour": 8, "minute": 22}
